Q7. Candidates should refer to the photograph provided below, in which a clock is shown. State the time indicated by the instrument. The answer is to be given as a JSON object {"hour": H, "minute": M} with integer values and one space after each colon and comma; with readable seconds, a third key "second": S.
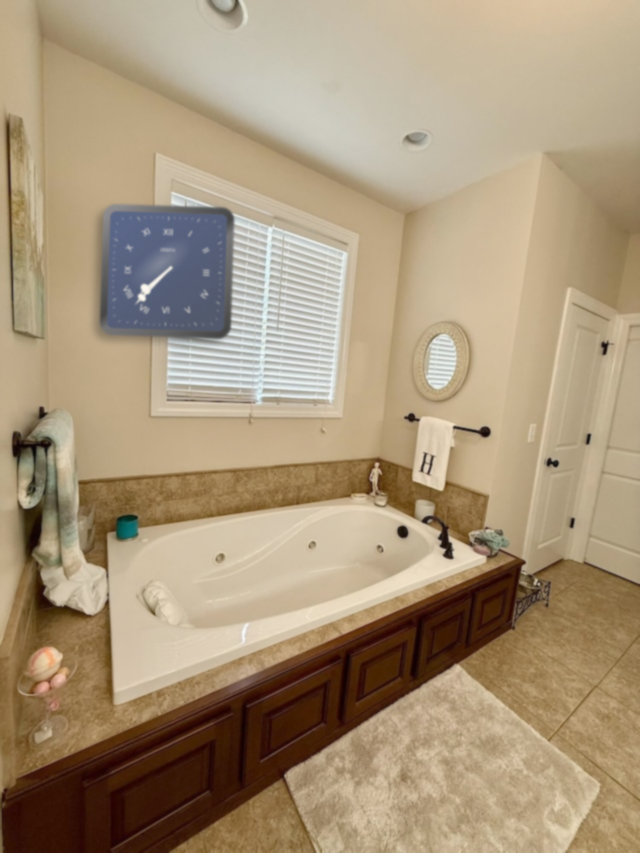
{"hour": 7, "minute": 37}
